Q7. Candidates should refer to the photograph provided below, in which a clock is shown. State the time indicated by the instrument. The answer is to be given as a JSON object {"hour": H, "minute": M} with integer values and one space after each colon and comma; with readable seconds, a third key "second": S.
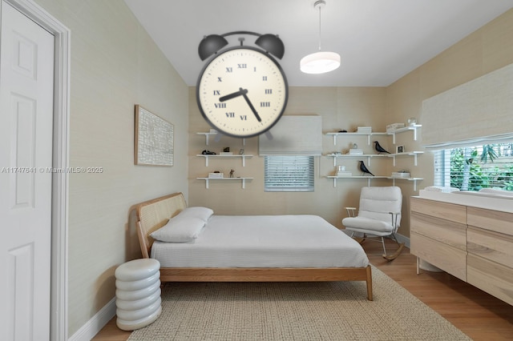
{"hour": 8, "minute": 25}
